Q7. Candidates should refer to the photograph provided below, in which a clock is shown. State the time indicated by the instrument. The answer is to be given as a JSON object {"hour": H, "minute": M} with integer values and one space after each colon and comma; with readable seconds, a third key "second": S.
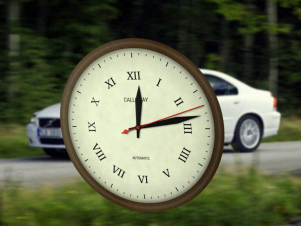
{"hour": 12, "minute": 13, "second": 12}
